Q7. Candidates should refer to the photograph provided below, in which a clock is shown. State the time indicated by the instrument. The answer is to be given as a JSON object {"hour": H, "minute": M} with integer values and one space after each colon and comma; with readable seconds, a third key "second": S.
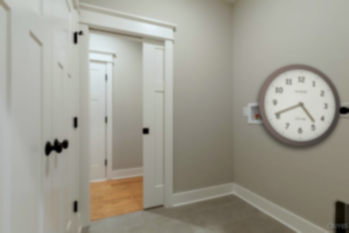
{"hour": 4, "minute": 41}
